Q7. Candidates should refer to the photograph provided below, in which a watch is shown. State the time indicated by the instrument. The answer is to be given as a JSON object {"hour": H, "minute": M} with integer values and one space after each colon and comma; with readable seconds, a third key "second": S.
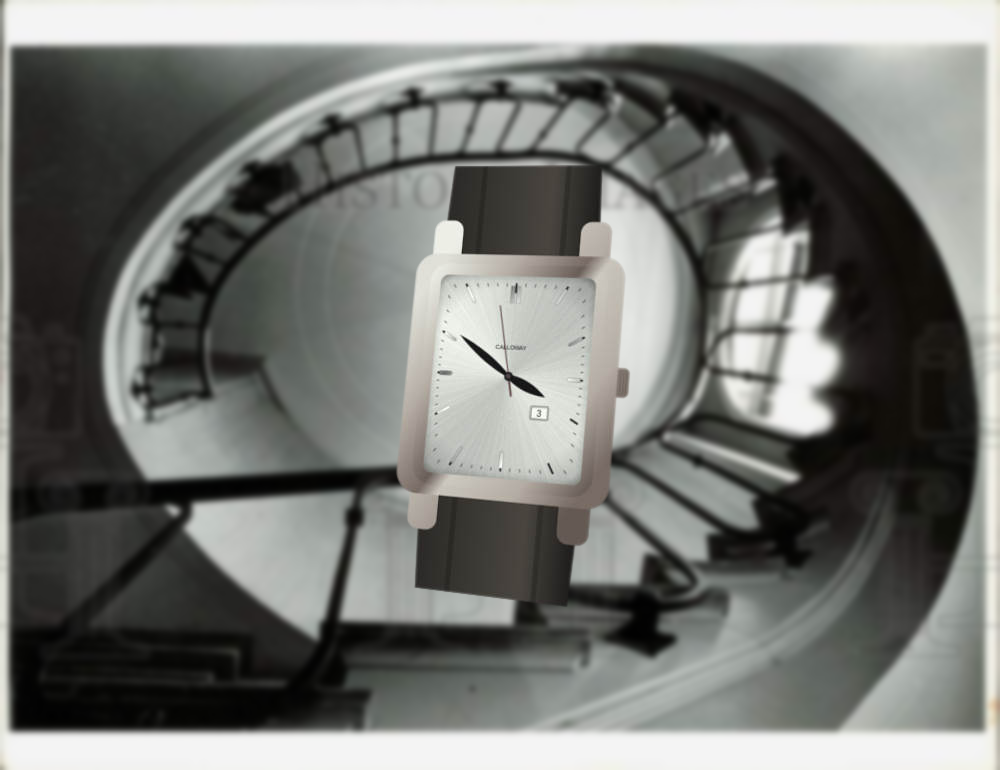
{"hour": 3, "minute": 50, "second": 58}
